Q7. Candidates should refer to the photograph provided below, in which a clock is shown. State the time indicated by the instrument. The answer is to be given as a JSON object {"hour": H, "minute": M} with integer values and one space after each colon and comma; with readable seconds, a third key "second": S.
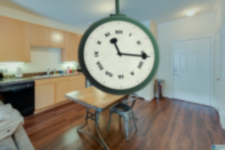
{"hour": 11, "minute": 16}
